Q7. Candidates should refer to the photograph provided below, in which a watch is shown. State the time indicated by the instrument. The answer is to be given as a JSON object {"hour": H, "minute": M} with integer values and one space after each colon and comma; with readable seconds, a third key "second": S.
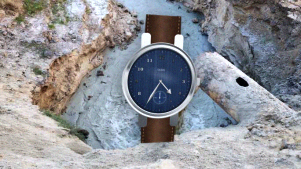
{"hour": 4, "minute": 35}
